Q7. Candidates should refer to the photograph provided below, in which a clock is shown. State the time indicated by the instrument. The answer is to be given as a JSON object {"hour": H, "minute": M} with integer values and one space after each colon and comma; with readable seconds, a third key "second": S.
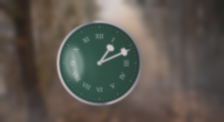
{"hour": 1, "minute": 11}
